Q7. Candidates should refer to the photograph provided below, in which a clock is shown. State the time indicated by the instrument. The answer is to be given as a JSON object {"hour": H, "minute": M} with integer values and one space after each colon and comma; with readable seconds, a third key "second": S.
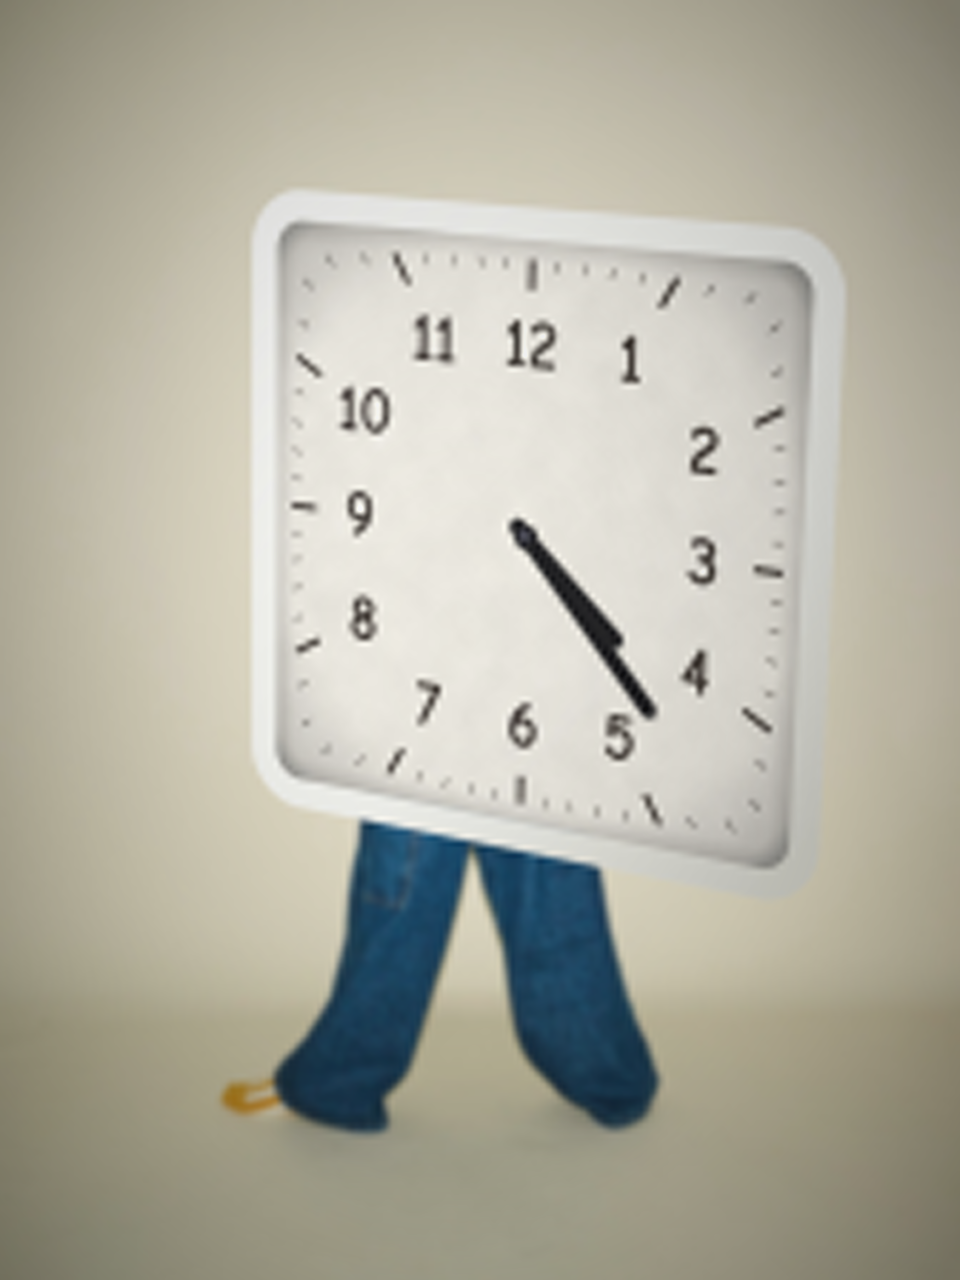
{"hour": 4, "minute": 23}
